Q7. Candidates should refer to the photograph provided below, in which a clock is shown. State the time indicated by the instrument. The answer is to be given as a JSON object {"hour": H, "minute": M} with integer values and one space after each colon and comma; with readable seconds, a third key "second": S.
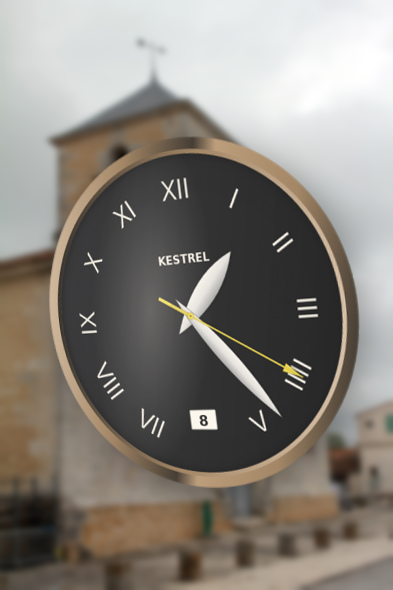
{"hour": 1, "minute": 23, "second": 20}
